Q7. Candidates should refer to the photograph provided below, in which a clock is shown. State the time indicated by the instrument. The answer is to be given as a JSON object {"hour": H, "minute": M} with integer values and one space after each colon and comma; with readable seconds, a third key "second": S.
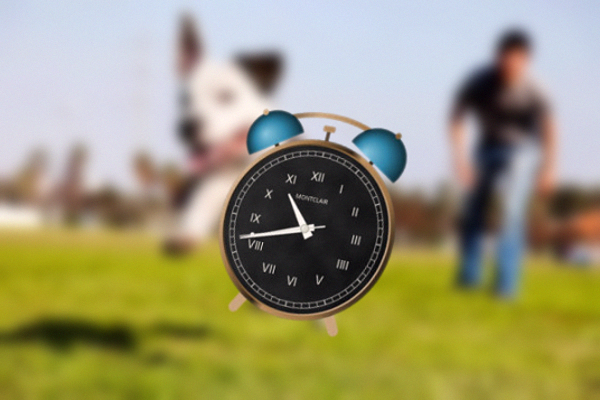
{"hour": 10, "minute": 41, "second": 42}
